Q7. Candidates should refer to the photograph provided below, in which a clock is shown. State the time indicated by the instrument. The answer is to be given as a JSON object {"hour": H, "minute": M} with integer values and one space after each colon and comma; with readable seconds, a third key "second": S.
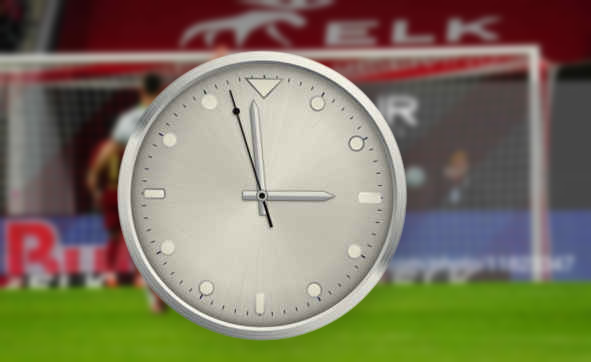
{"hour": 2, "minute": 58, "second": 57}
